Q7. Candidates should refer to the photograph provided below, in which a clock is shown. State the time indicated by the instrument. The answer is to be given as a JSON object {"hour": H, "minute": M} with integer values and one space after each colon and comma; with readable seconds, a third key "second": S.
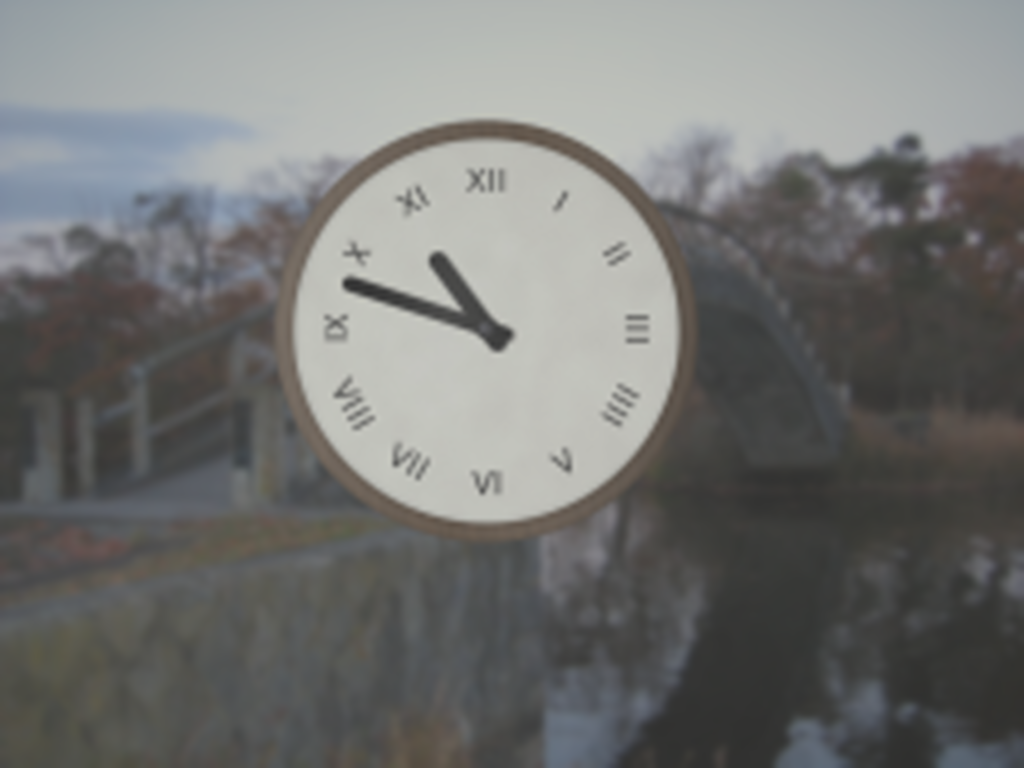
{"hour": 10, "minute": 48}
